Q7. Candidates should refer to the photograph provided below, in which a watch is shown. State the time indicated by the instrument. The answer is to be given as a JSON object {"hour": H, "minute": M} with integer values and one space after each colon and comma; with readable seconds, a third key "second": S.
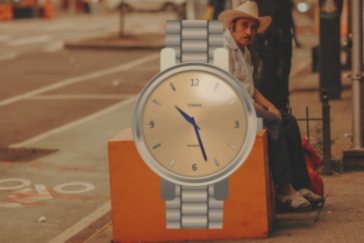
{"hour": 10, "minute": 27}
